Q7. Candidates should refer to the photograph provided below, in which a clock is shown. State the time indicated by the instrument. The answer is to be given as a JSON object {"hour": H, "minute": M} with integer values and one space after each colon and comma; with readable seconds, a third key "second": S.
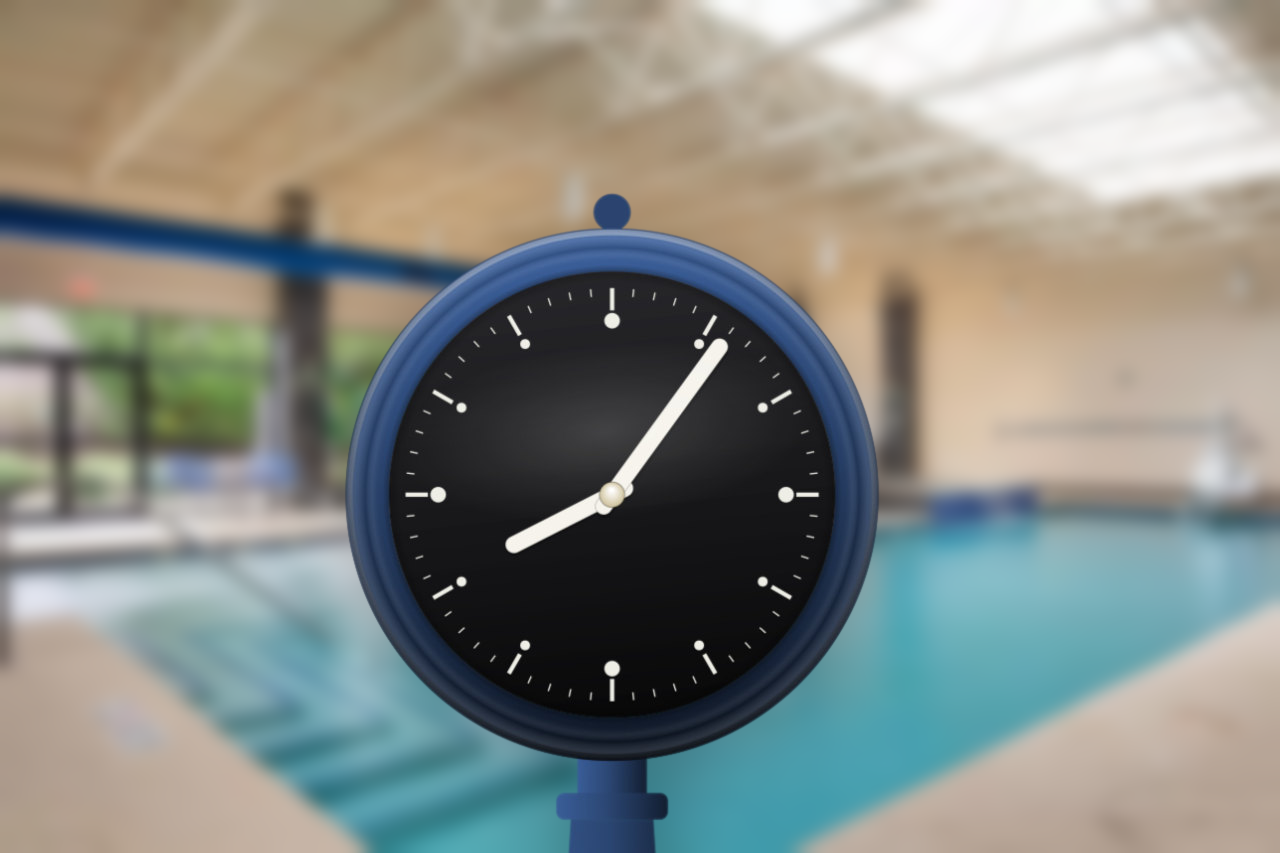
{"hour": 8, "minute": 6}
